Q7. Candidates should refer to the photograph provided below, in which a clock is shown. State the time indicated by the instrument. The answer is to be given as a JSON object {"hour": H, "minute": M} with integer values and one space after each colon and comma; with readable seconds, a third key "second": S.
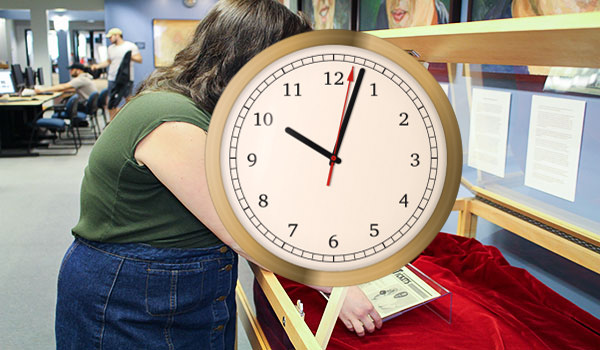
{"hour": 10, "minute": 3, "second": 2}
